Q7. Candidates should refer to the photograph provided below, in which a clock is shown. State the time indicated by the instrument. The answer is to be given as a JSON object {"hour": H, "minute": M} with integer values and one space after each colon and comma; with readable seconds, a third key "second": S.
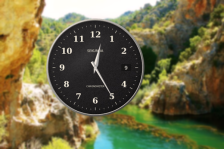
{"hour": 12, "minute": 25}
